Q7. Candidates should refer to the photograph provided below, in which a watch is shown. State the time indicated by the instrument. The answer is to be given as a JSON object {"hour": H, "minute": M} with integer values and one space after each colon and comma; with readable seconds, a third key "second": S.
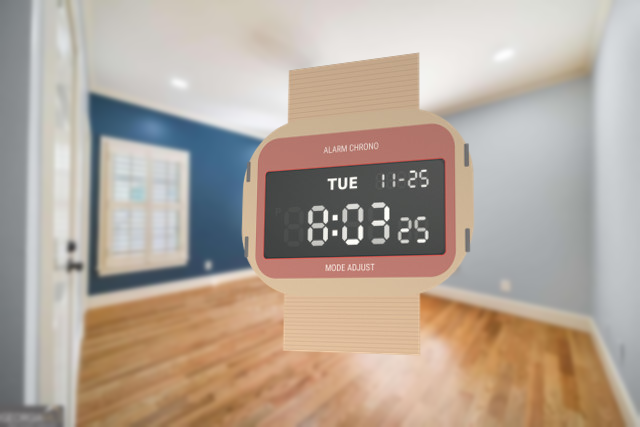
{"hour": 8, "minute": 3, "second": 25}
